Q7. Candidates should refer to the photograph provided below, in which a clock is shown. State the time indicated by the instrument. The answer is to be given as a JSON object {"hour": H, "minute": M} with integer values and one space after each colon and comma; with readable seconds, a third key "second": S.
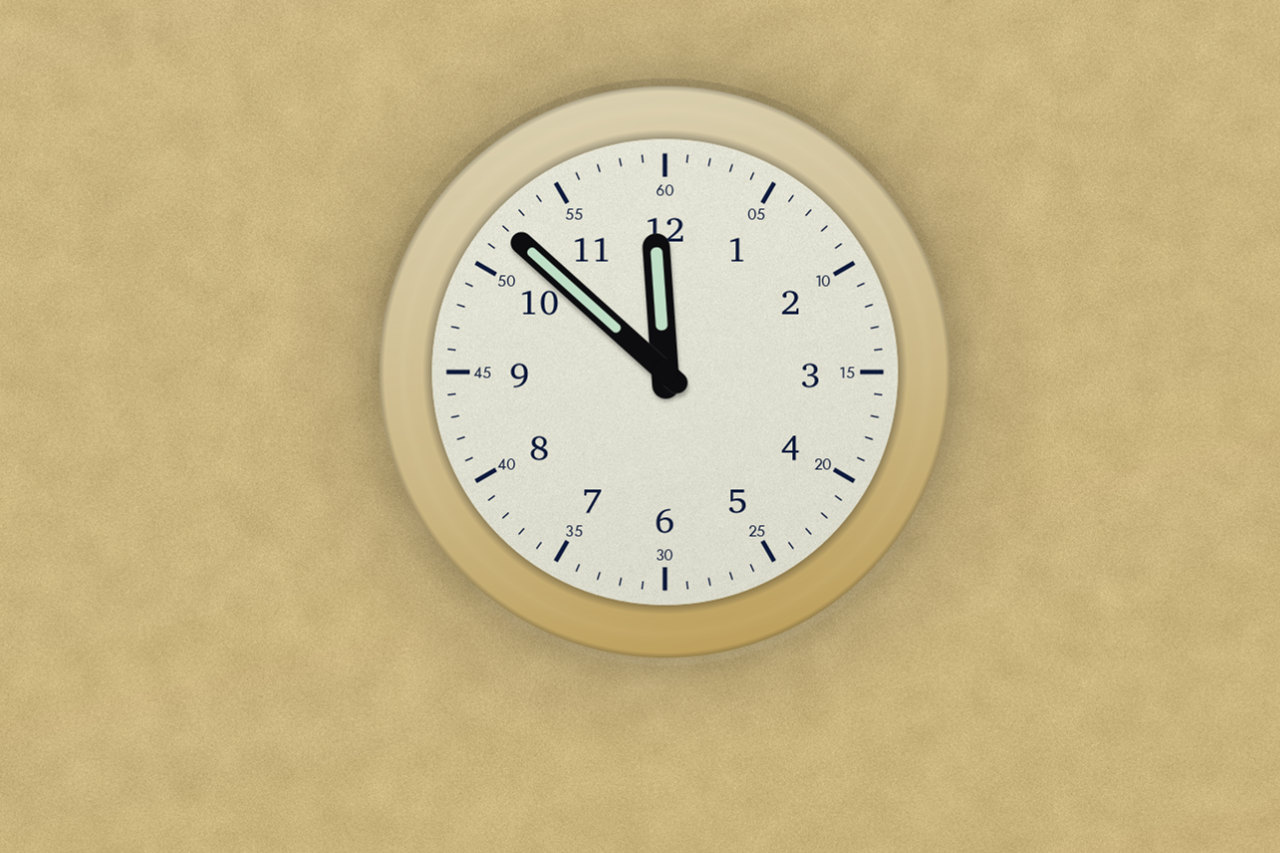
{"hour": 11, "minute": 52}
